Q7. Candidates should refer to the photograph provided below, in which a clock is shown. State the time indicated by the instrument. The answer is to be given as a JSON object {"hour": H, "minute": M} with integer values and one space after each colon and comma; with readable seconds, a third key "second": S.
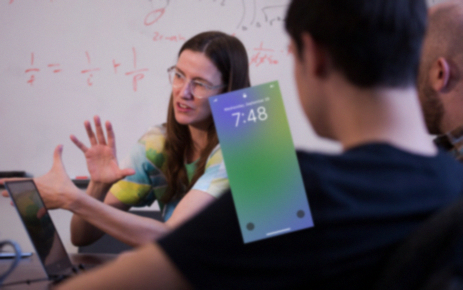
{"hour": 7, "minute": 48}
